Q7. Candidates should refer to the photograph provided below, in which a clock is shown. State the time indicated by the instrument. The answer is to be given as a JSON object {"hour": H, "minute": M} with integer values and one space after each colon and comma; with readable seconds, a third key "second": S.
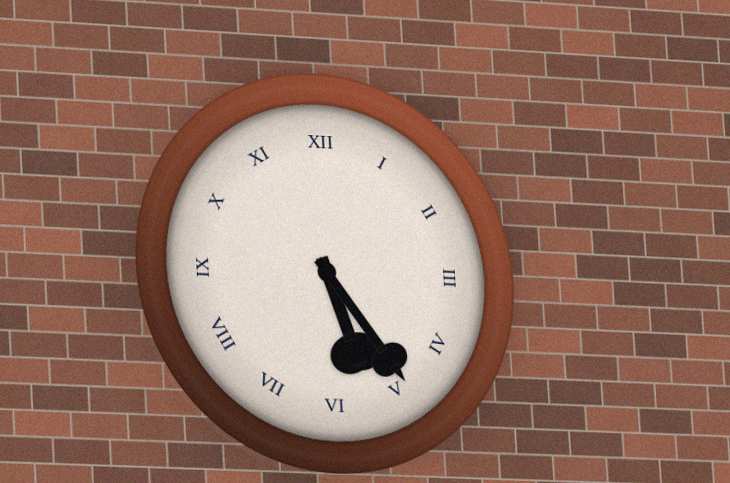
{"hour": 5, "minute": 24}
